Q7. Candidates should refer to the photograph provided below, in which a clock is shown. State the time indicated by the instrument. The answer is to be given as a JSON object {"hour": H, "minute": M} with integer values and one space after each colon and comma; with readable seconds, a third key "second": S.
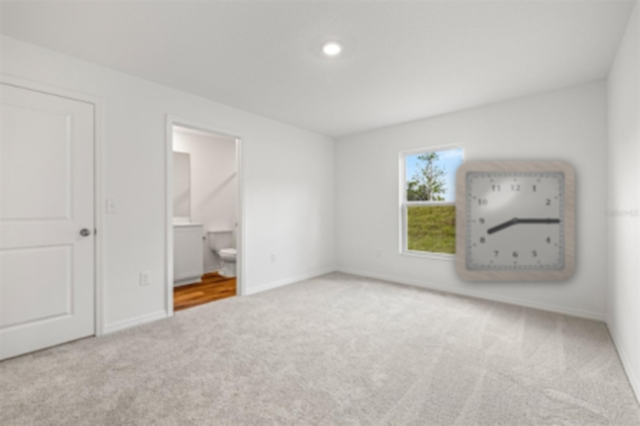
{"hour": 8, "minute": 15}
